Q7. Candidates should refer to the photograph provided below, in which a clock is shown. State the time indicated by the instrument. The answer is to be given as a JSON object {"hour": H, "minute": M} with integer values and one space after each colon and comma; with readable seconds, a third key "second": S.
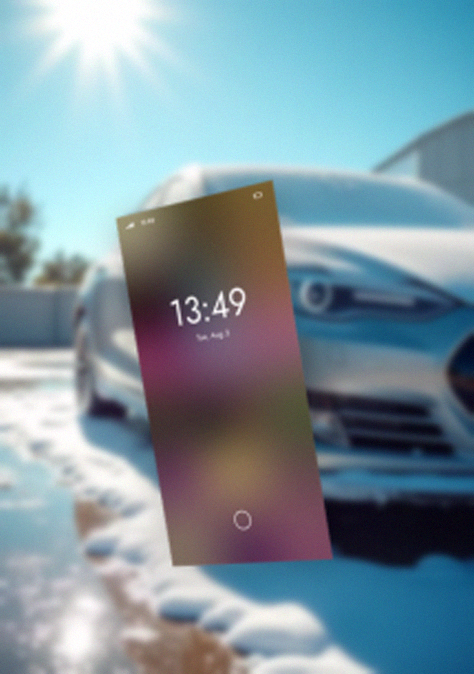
{"hour": 13, "minute": 49}
